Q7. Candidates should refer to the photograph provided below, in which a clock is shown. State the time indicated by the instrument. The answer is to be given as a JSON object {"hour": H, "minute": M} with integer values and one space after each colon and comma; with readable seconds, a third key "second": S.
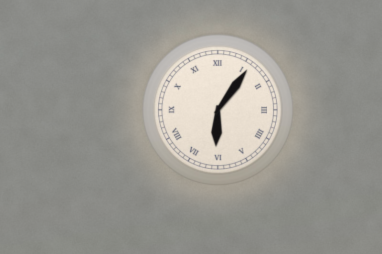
{"hour": 6, "minute": 6}
